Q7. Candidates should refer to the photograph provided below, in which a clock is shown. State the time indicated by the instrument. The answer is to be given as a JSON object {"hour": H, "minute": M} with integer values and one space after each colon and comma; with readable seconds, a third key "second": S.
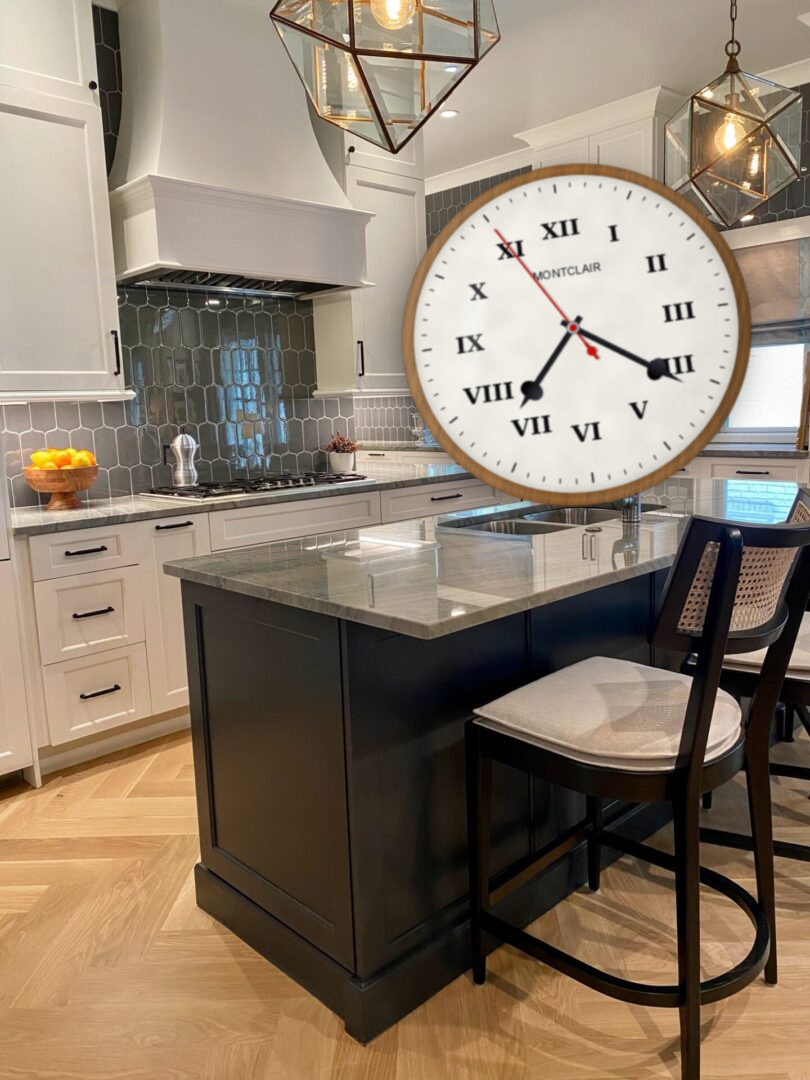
{"hour": 7, "minute": 20, "second": 55}
